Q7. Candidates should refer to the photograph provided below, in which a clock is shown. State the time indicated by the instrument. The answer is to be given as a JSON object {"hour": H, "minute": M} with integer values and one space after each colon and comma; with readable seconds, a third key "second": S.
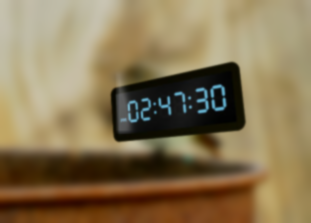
{"hour": 2, "minute": 47, "second": 30}
